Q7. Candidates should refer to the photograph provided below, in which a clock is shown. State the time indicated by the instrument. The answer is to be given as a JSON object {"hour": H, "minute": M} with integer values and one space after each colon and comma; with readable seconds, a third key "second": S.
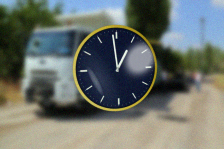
{"hour": 12, "minute": 59}
